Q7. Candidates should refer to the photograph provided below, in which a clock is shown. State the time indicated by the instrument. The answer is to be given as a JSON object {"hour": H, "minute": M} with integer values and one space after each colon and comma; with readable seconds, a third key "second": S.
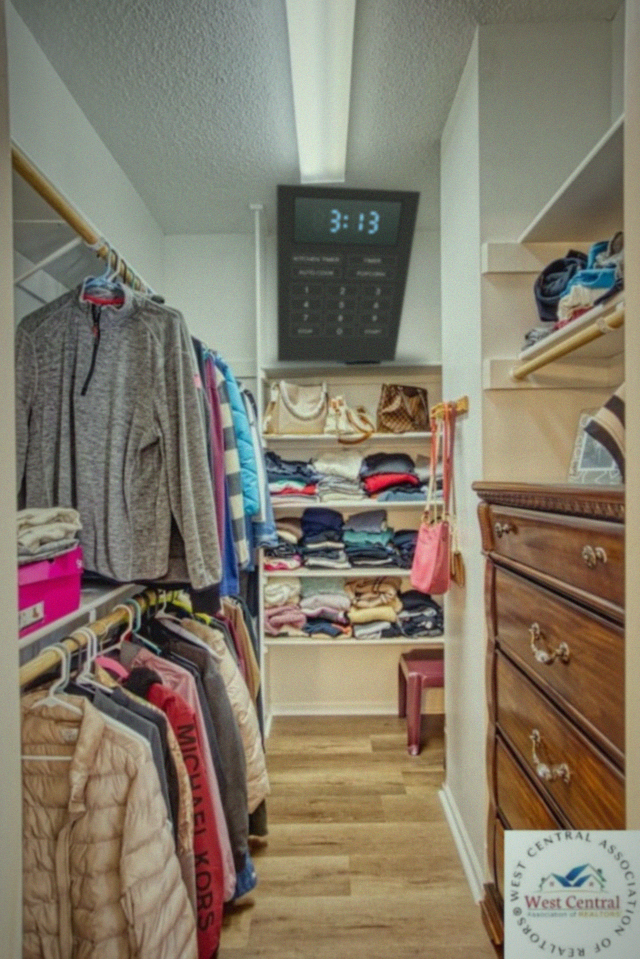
{"hour": 3, "minute": 13}
